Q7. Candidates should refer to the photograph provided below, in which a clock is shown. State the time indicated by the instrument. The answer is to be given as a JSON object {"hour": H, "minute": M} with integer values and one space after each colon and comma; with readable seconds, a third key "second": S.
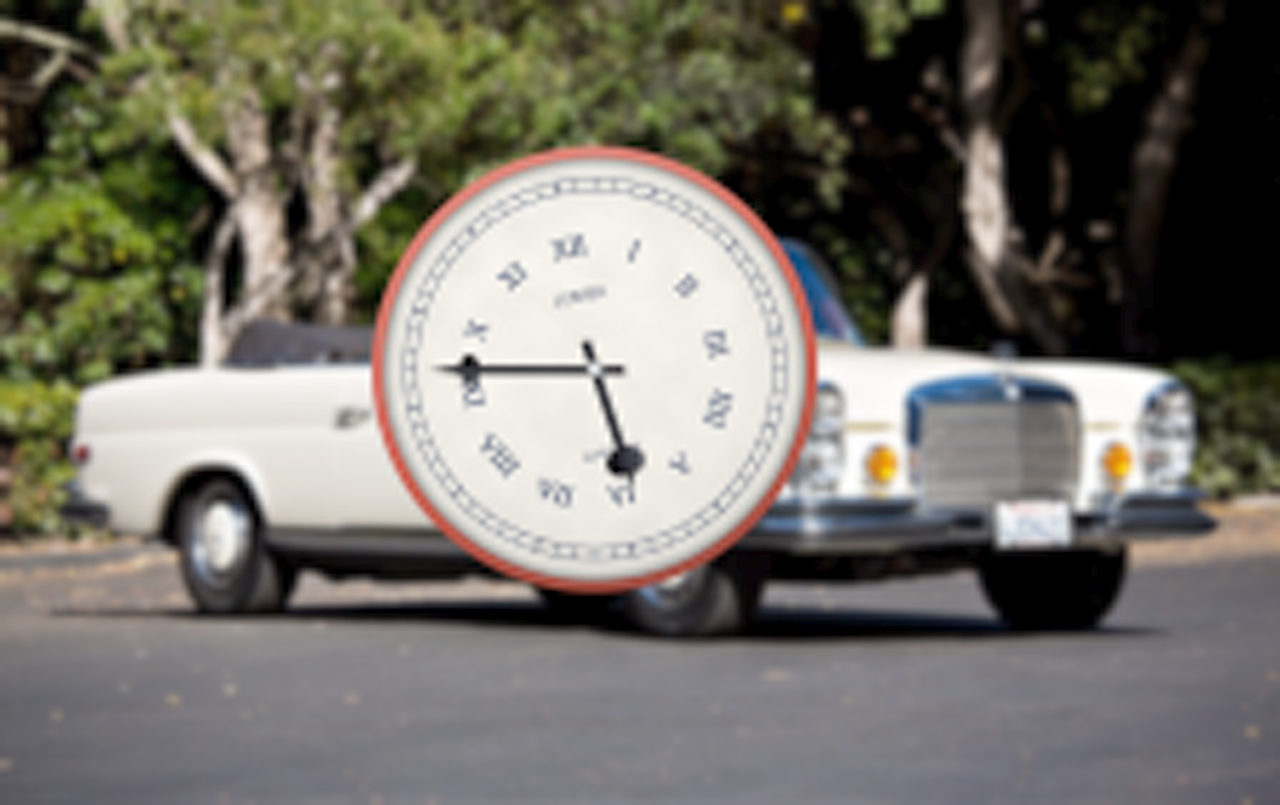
{"hour": 5, "minute": 47}
